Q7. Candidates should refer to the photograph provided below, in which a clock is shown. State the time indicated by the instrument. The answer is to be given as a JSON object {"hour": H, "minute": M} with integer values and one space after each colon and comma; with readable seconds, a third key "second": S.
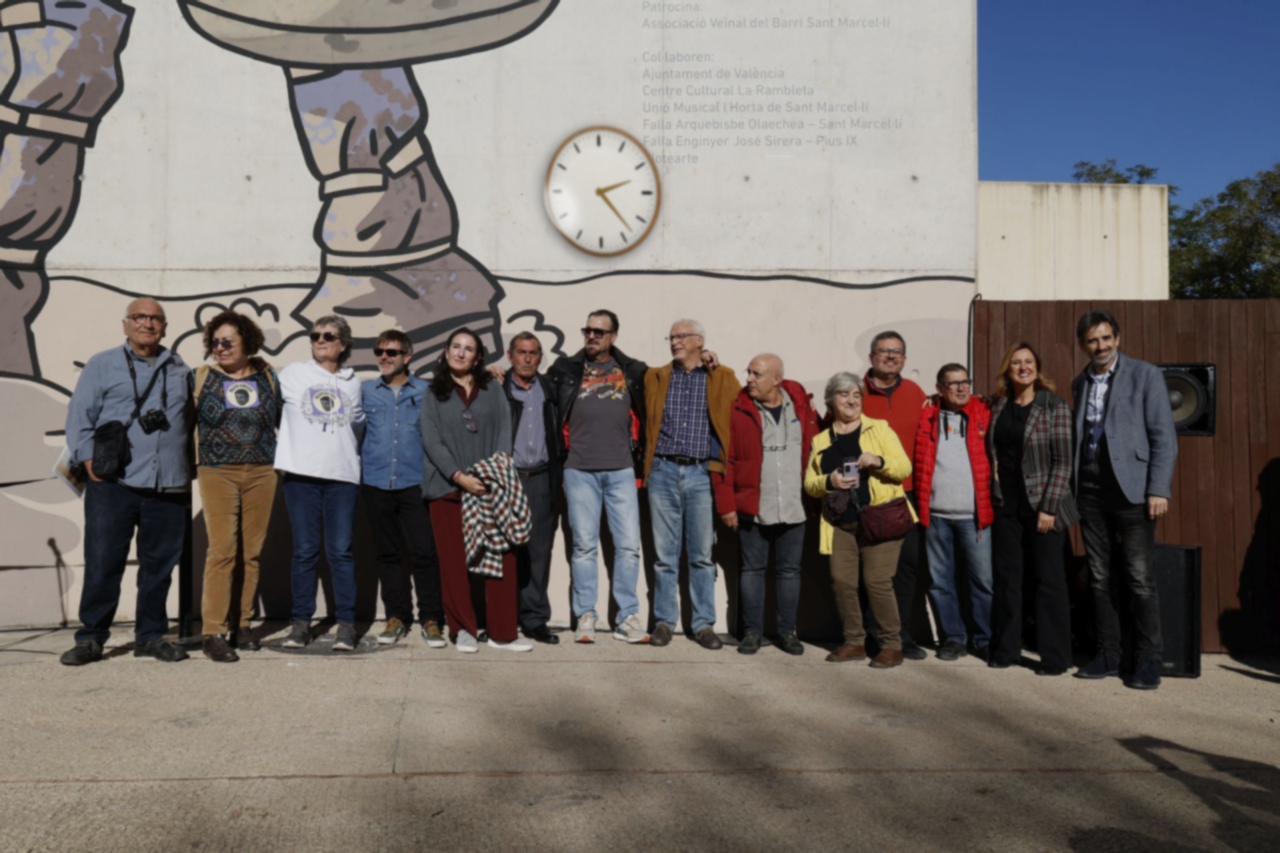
{"hour": 2, "minute": 23}
